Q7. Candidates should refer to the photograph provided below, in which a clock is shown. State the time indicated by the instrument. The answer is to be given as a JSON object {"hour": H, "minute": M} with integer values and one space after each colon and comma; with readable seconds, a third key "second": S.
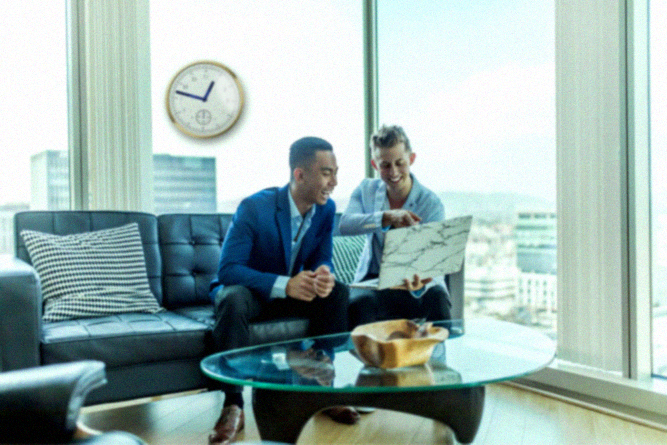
{"hour": 12, "minute": 47}
